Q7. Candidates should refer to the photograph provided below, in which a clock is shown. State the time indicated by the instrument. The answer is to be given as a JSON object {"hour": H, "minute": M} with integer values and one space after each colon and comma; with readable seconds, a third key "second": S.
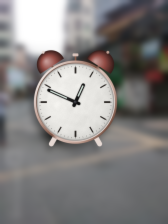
{"hour": 12, "minute": 49}
